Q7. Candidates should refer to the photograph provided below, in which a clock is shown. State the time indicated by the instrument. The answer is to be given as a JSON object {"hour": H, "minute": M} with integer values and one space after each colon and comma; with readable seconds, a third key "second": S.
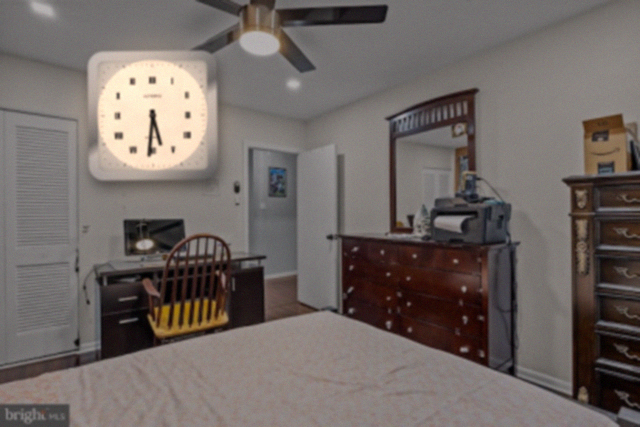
{"hour": 5, "minute": 31}
